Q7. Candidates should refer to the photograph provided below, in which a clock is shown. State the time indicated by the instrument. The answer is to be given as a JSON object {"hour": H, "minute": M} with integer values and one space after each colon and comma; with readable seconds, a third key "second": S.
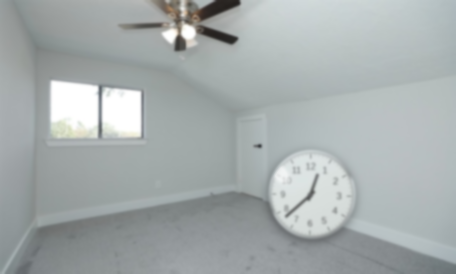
{"hour": 12, "minute": 38}
